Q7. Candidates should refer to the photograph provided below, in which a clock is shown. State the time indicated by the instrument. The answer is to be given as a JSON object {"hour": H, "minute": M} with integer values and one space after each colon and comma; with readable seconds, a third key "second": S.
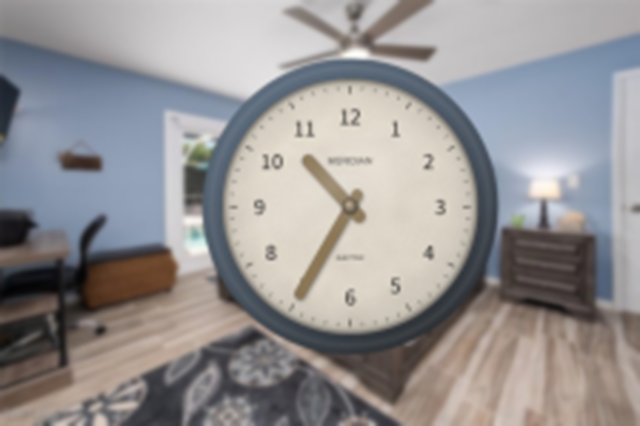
{"hour": 10, "minute": 35}
